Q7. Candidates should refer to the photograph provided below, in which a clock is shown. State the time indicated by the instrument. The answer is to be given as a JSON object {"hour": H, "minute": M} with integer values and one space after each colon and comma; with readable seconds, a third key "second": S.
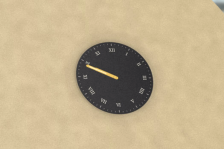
{"hour": 9, "minute": 49}
